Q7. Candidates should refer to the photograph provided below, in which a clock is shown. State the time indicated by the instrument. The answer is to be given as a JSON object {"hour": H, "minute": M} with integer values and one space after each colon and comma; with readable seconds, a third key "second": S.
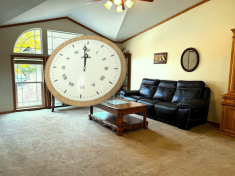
{"hour": 11, "minute": 59}
